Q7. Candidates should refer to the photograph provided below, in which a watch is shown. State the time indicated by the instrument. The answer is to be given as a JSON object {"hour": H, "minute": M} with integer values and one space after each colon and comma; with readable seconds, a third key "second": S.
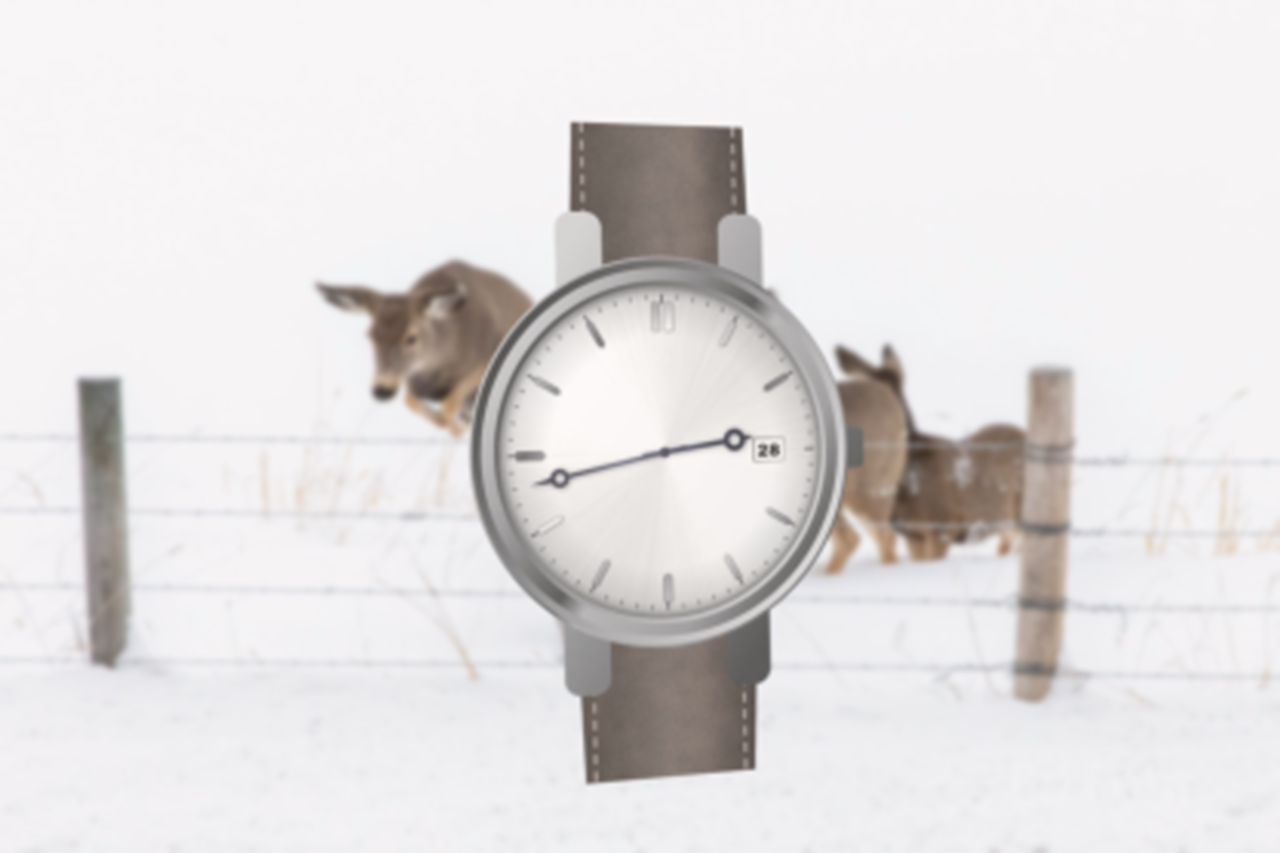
{"hour": 2, "minute": 43}
